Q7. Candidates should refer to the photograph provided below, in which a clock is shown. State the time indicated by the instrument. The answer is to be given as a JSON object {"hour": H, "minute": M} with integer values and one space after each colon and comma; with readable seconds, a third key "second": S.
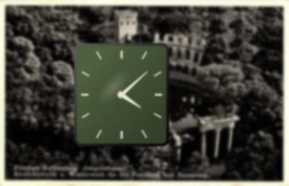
{"hour": 4, "minute": 8}
